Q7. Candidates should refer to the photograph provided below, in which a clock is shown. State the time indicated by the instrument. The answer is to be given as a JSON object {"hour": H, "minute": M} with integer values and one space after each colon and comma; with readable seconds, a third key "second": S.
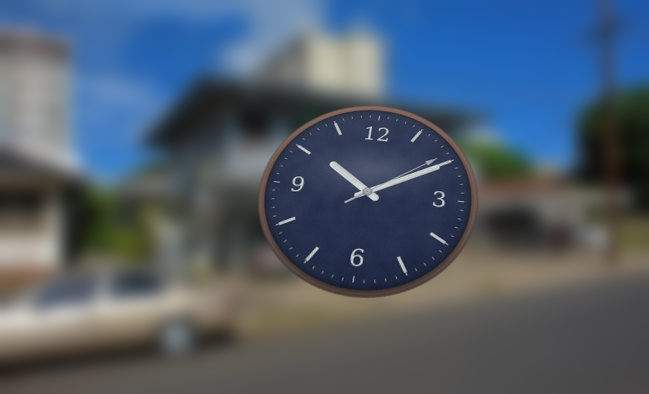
{"hour": 10, "minute": 10, "second": 9}
